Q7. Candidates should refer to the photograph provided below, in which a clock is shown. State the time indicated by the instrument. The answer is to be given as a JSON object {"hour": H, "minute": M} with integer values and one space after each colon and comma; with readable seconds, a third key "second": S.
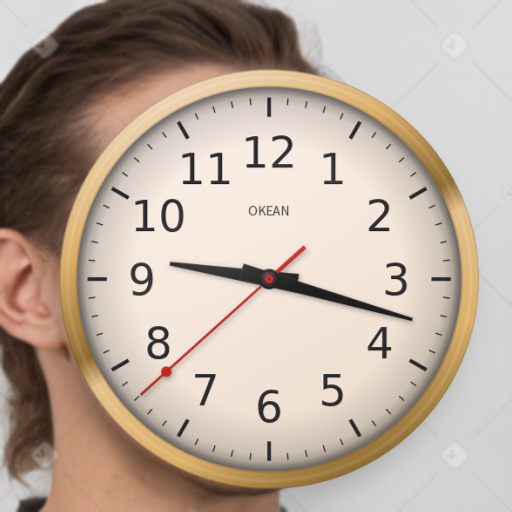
{"hour": 9, "minute": 17, "second": 38}
